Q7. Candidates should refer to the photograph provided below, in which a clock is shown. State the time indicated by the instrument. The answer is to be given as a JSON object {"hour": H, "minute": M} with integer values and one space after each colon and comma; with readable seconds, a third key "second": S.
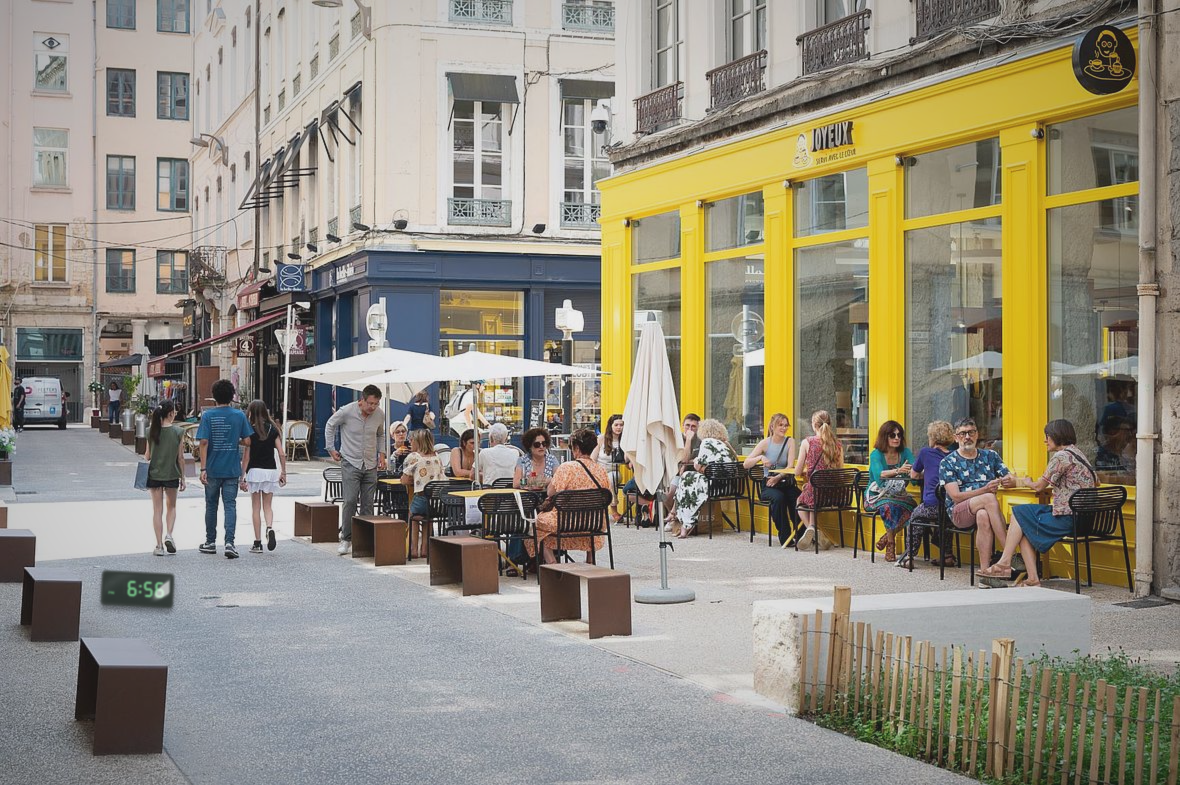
{"hour": 6, "minute": 56}
